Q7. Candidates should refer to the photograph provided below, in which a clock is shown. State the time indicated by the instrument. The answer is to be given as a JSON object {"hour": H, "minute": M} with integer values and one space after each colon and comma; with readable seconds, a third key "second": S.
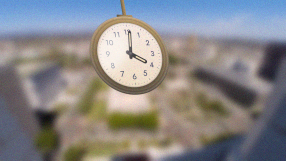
{"hour": 4, "minute": 1}
